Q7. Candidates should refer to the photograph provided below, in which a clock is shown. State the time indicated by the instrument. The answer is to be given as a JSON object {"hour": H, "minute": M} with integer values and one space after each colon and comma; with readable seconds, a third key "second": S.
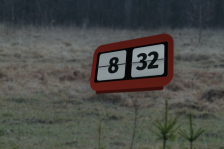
{"hour": 8, "minute": 32}
